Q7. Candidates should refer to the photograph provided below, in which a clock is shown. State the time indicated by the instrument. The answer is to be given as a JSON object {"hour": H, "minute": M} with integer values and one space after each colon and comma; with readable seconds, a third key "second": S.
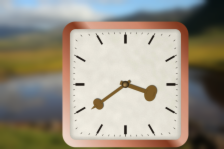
{"hour": 3, "minute": 39}
